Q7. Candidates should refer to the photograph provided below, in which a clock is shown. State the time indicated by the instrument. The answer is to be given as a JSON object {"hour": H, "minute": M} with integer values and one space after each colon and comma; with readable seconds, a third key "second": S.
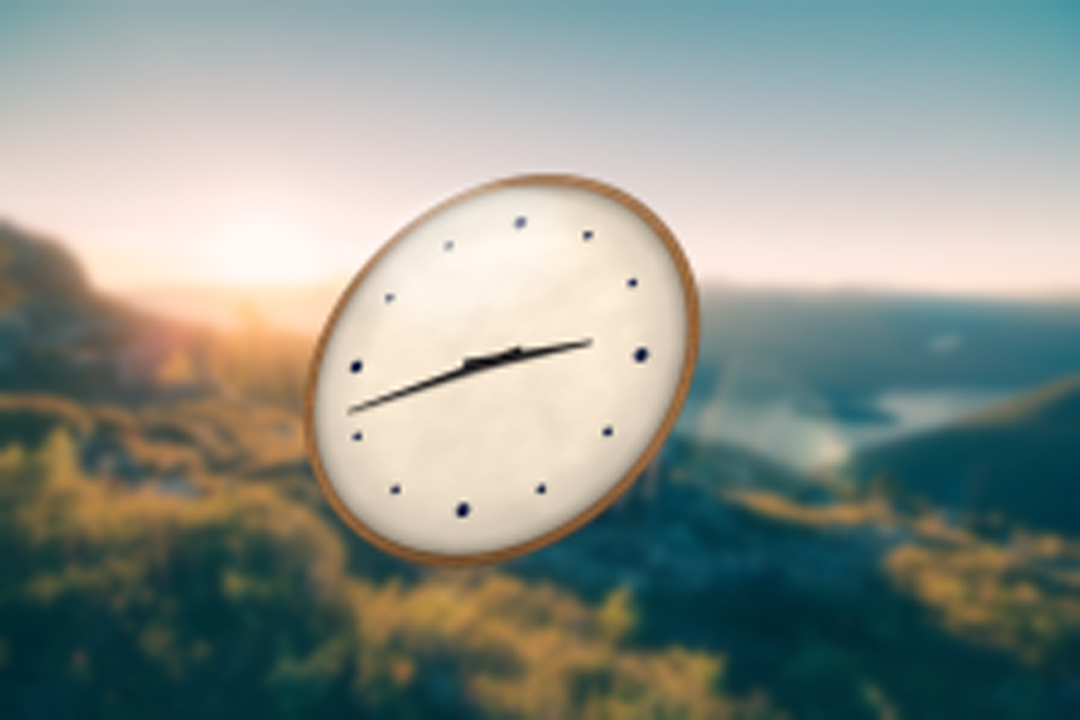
{"hour": 2, "minute": 42}
